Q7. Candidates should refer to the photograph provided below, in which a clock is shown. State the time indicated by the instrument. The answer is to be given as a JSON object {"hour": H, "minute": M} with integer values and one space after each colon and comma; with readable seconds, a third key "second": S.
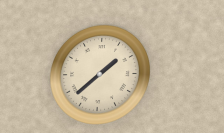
{"hour": 1, "minute": 38}
